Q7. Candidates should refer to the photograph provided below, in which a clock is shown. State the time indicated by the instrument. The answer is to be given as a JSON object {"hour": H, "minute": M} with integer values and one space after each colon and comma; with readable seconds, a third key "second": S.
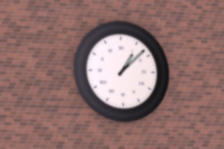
{"hour": 1, "minute": 8}
